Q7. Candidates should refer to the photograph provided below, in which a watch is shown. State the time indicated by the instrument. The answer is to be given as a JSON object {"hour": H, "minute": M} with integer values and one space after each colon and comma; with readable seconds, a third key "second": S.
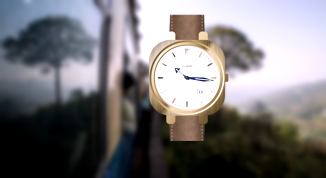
{"hour": 10, "minute": 16}
